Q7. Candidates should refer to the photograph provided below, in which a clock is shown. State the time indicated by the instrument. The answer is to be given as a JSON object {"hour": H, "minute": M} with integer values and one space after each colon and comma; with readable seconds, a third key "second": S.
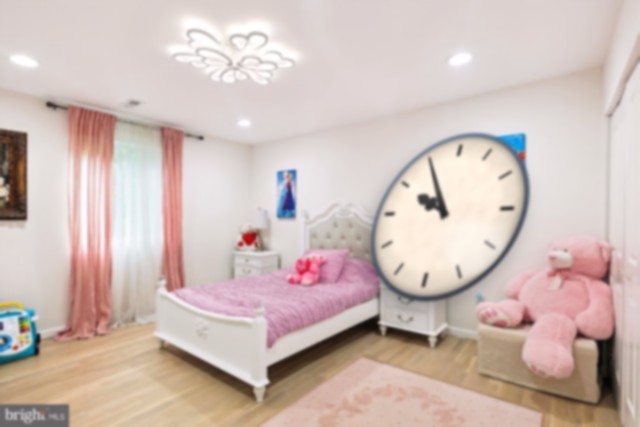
{"hour": 9, "minute": 55}
